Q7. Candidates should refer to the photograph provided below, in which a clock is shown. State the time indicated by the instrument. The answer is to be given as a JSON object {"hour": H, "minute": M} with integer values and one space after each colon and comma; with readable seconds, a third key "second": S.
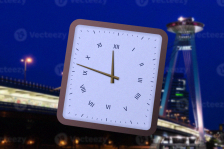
{"hour": 11, "minute": 47}
